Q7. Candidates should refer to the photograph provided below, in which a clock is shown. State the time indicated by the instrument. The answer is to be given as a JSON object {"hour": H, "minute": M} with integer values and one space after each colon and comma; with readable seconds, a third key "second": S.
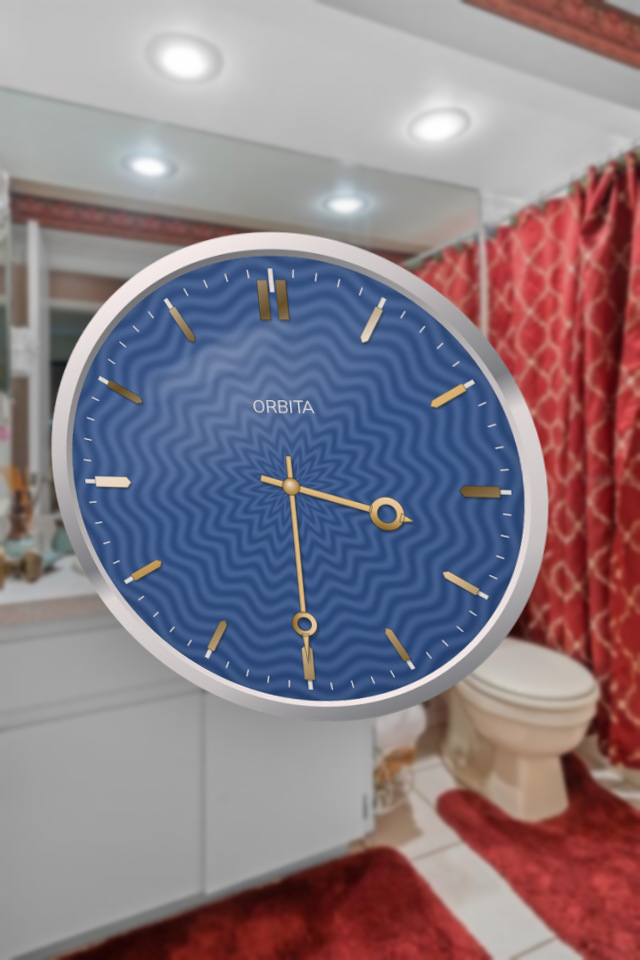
{"hour": 3, "minute": 30}
